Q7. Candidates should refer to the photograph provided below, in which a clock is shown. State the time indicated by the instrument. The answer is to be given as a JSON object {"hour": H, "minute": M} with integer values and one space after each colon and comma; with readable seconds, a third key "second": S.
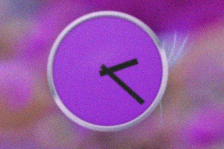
{"hour": 2, "minute": 22}
